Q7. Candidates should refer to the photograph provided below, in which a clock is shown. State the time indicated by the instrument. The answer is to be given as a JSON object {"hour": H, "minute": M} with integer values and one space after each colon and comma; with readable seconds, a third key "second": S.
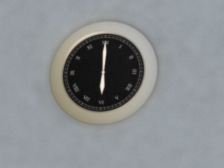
{"hour": 6, "minute": 0}
